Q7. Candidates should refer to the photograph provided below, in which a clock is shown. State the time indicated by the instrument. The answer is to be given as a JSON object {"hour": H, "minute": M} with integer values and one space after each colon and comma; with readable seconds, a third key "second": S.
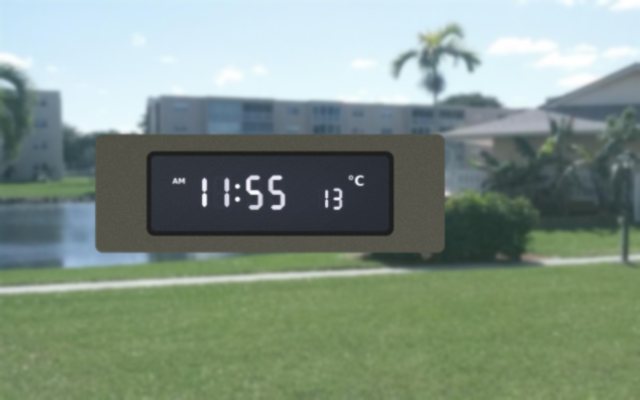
{"hour": 11, "minute": 55}
